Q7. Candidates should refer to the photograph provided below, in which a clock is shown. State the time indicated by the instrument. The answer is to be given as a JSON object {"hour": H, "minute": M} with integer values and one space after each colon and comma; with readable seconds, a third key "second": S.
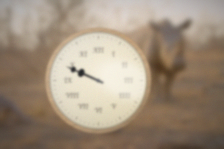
{"hour": 9, "minute": 49}
